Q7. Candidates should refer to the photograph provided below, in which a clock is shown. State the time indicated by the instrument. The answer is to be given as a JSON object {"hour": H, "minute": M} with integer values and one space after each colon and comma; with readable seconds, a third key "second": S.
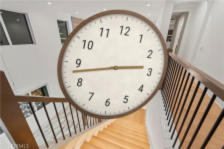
{"hour": 2, "minute": 43}
